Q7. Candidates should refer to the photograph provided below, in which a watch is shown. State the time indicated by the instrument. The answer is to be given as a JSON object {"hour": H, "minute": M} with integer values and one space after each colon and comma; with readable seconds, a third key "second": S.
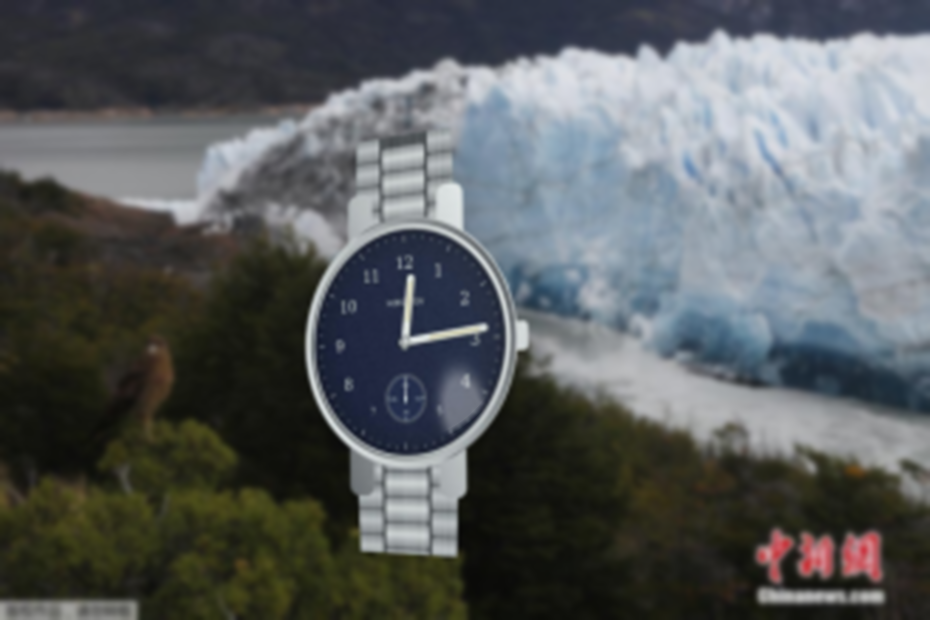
{"hour": 12, "minute": 14}
